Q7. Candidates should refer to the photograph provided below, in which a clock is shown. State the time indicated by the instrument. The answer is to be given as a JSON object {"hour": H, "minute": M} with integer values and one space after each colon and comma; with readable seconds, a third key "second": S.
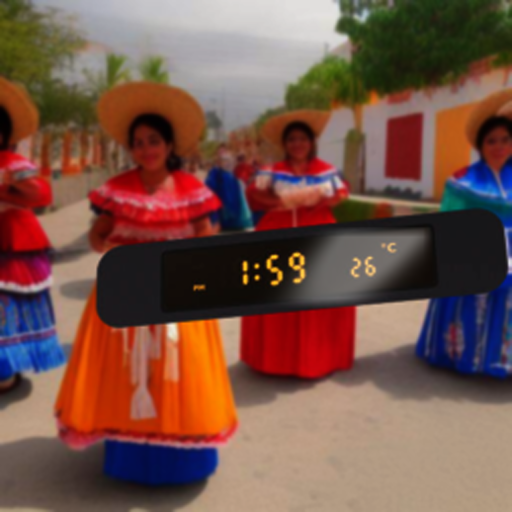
{"hour": 1, "minute": 59}
